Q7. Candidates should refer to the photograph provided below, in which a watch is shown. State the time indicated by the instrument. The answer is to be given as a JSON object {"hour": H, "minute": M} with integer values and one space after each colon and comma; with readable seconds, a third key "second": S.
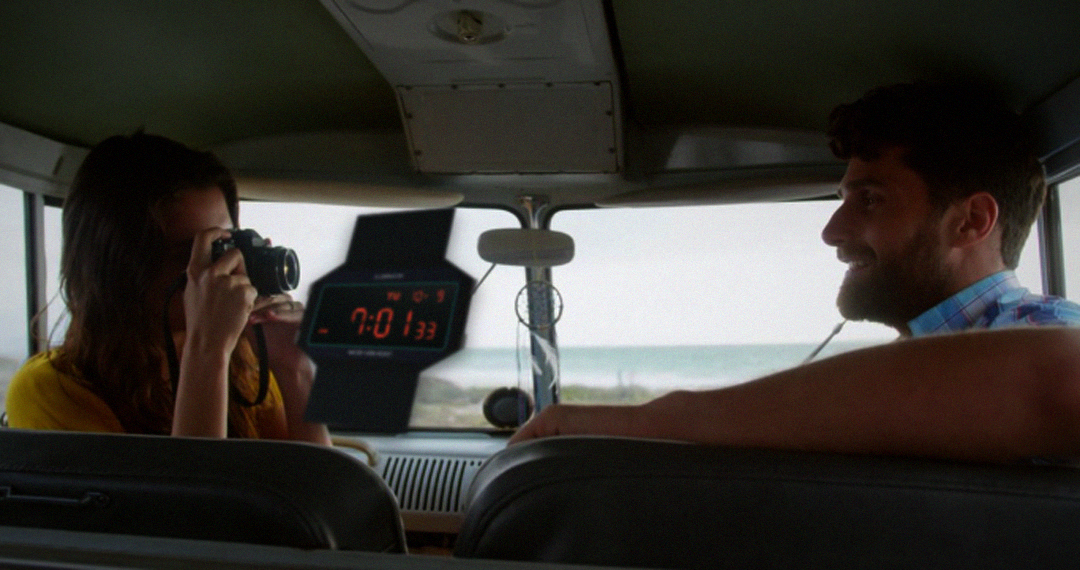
{"hour": 7, "minute": 1}
